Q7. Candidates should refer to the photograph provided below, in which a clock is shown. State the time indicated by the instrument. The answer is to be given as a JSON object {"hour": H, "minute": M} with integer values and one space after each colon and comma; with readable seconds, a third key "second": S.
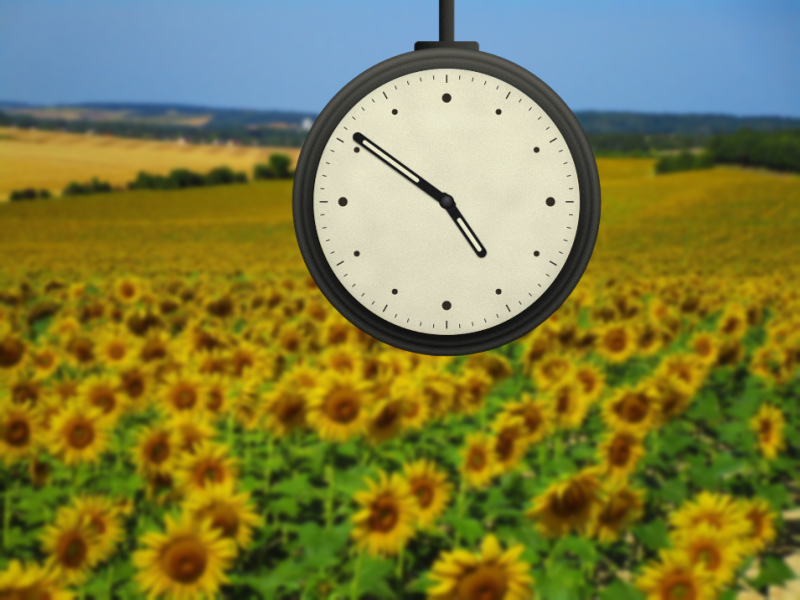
{"hour": 4, "minute": 51}
